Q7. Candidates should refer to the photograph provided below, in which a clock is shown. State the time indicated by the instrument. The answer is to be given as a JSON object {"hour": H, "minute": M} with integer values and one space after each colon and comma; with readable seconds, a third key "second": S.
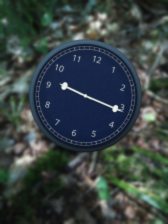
{"hour": 9, "minute": 16}
